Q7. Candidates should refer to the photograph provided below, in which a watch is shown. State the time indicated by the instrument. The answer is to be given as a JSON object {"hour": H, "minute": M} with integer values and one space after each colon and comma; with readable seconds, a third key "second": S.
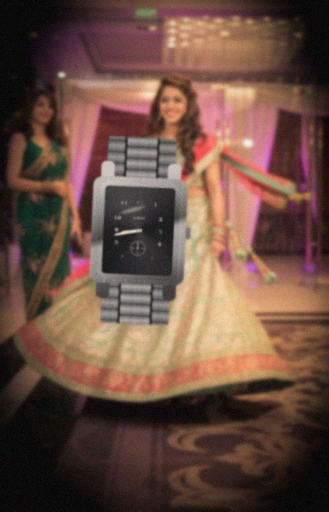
{"hour": 8, "minute": 43}
